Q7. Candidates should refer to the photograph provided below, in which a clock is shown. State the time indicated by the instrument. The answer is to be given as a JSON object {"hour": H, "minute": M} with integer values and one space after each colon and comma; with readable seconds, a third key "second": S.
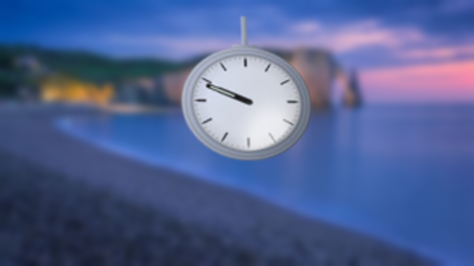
{"hour": 9, "minute": 49}
